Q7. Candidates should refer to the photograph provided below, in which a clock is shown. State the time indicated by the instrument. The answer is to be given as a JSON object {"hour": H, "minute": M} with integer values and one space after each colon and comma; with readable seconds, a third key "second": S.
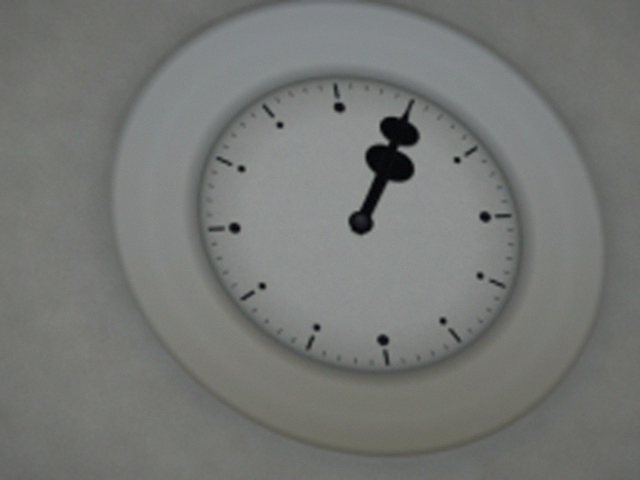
{"hour": 1, "minute": 5}
